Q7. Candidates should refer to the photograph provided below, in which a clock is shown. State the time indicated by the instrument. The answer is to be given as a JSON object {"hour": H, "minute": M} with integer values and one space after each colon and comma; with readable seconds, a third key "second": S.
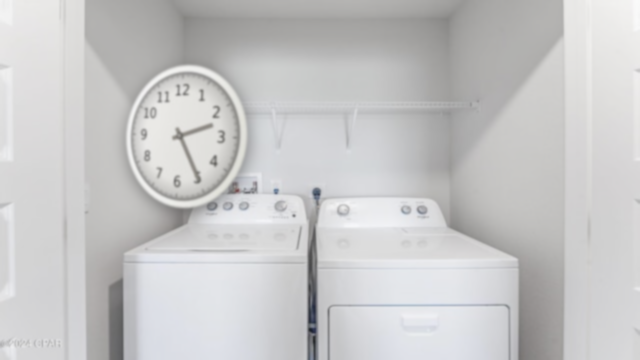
{"hour": 2, "minute": 25}
